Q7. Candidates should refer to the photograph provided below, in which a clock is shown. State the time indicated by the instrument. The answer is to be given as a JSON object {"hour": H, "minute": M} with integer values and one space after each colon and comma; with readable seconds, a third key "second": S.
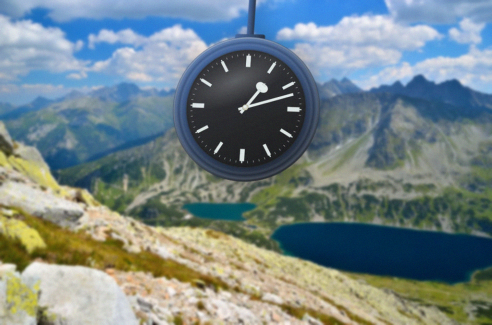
{"hour": 1, "minute": 12}
